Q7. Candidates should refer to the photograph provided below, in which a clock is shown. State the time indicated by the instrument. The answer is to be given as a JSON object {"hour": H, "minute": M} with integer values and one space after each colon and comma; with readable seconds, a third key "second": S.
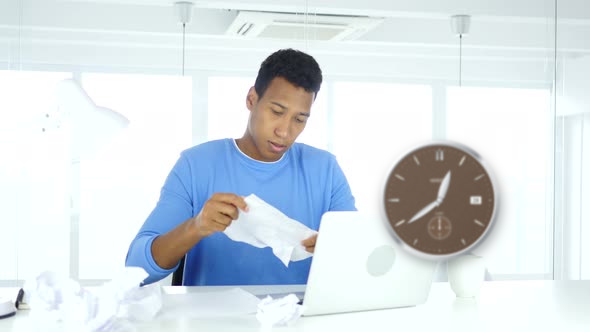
{"hour": 12, "minute": 39}
